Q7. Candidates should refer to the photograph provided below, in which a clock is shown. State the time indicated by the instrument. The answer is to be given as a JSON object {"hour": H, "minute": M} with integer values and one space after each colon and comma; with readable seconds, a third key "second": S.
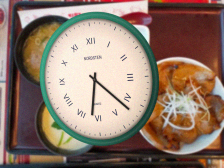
{"hour": 6, "minute": 22}
